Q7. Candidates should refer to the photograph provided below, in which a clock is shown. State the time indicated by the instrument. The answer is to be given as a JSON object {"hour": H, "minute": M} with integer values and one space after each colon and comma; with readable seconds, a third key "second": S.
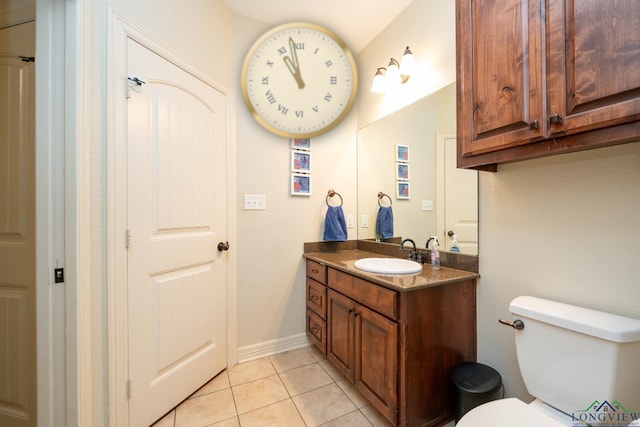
{"hour": 10, "minute": 58}
